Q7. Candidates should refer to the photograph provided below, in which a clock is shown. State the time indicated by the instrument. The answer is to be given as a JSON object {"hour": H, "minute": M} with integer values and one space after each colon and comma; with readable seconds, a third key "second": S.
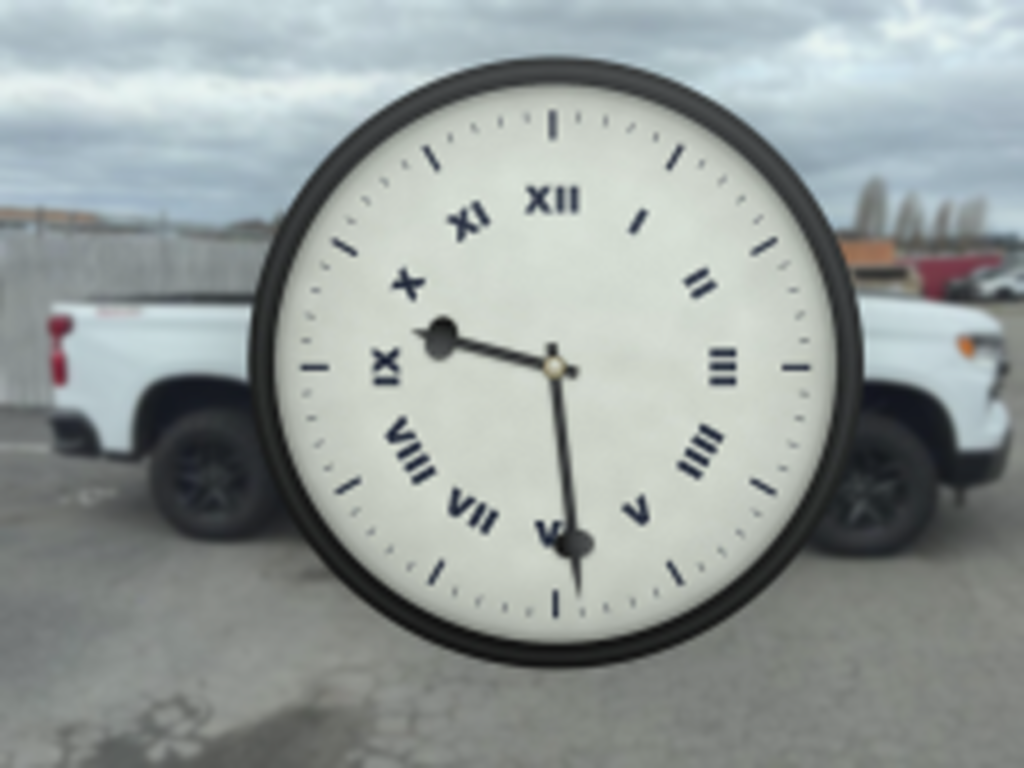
{"hour": 9, "minute": 29}
